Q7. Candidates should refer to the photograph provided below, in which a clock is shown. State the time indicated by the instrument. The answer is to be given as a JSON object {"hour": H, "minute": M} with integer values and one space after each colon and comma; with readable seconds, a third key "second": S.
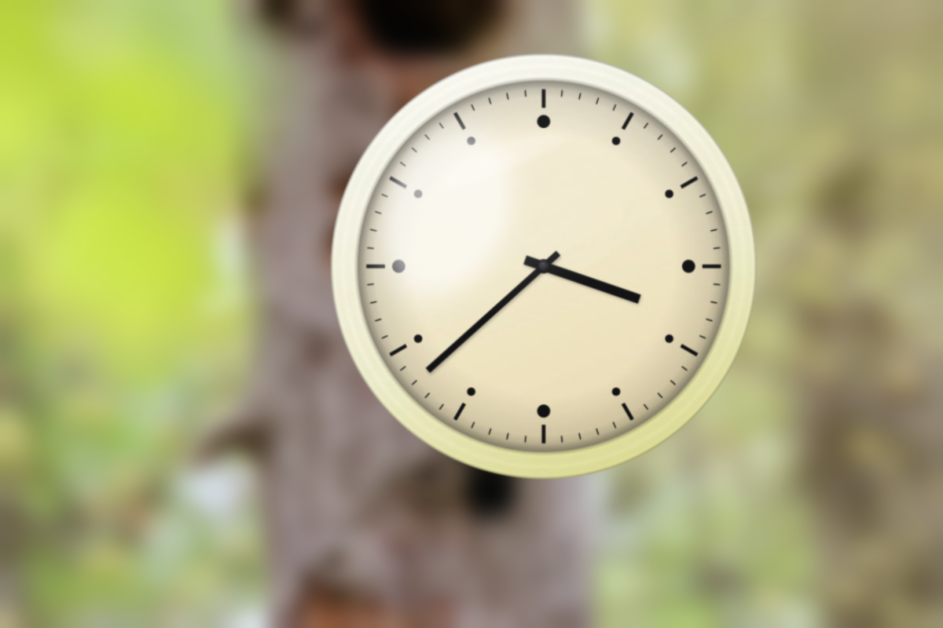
{"hour": 3, "minute": 38}
